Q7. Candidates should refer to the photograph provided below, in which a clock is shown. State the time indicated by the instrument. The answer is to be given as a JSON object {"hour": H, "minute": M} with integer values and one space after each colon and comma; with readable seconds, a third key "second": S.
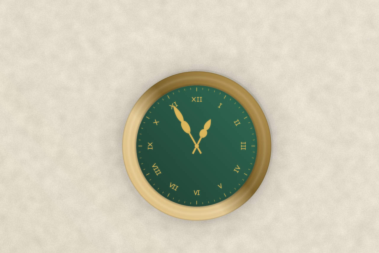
{"hour": 12, "minute": 55}
